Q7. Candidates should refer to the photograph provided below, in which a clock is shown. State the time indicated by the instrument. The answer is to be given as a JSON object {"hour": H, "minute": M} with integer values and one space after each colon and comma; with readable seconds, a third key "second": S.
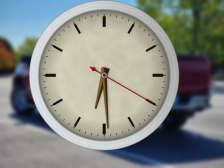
{"hour": 6, "minute": 29, "second": 20}
